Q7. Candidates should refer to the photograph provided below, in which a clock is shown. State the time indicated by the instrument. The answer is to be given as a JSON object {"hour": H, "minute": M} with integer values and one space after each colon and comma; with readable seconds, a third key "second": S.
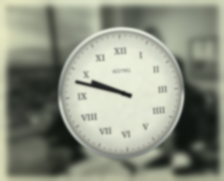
{"hour": 9, "minute": 48}
